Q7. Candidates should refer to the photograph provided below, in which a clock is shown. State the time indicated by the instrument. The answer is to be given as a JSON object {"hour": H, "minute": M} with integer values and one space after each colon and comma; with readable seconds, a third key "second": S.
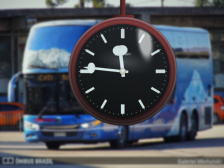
{"hour": 11, "minute": 46}
